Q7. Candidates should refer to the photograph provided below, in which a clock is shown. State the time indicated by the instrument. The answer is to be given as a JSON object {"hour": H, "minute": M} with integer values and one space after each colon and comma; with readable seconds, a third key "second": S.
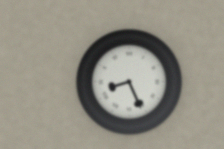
{"hour": 8, "minute": 26}
